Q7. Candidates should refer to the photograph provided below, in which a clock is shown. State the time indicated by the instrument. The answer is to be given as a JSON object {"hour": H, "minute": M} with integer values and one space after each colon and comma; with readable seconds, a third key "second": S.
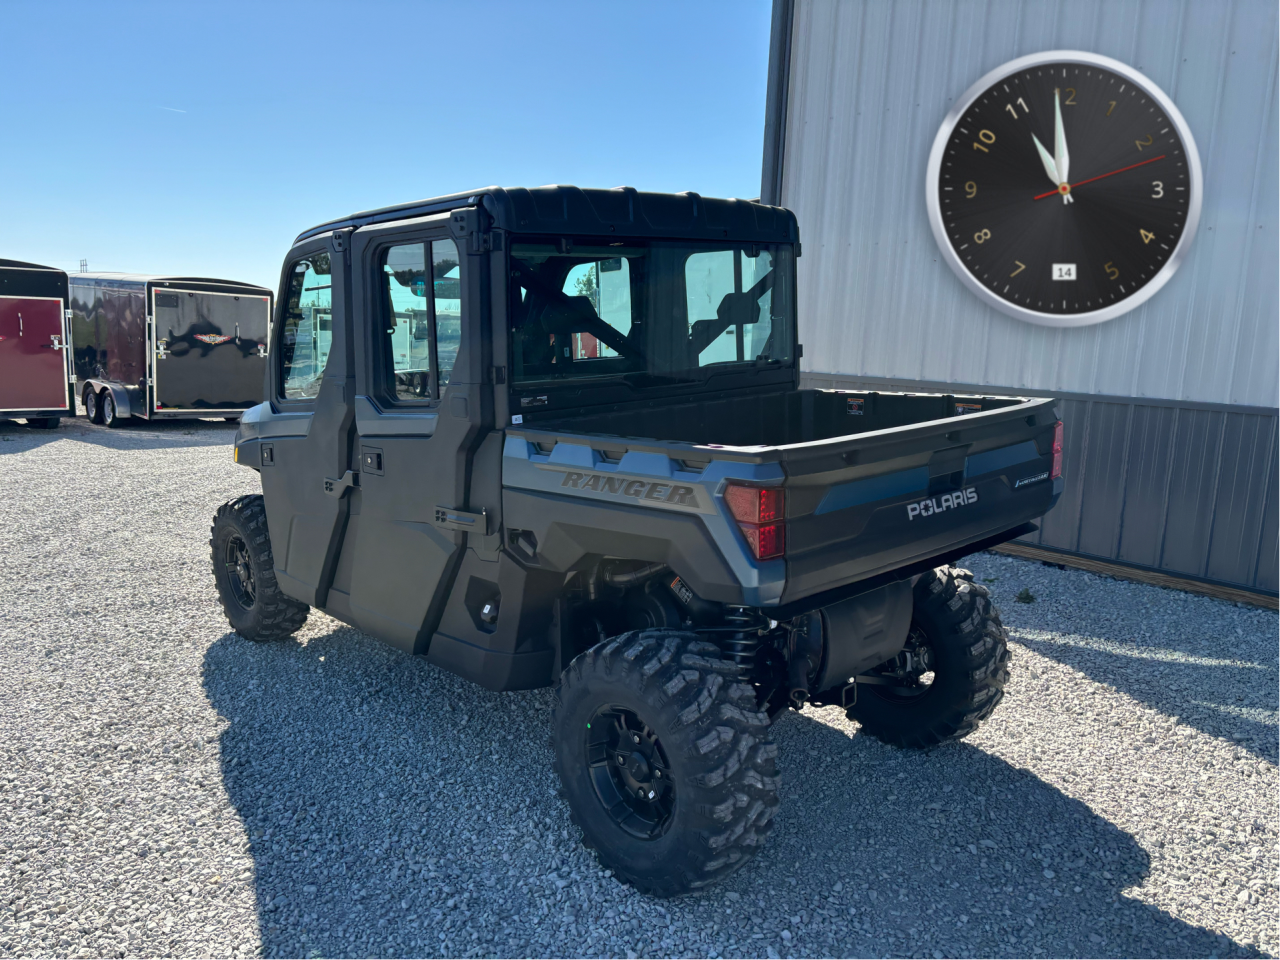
{"hour": 10, "minute": 59, "second": 12}
